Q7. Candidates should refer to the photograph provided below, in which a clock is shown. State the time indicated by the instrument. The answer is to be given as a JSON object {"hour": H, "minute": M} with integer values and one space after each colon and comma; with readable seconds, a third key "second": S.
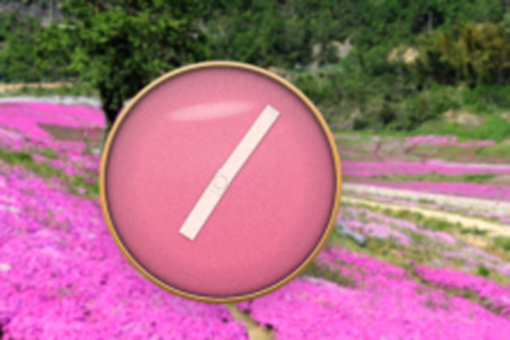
{"hour": 7, "minute": 6}
